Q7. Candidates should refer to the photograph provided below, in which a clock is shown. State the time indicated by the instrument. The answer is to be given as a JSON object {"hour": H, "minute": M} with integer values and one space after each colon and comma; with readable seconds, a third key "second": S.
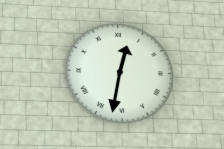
{"hour": 12, "minute": 32}
